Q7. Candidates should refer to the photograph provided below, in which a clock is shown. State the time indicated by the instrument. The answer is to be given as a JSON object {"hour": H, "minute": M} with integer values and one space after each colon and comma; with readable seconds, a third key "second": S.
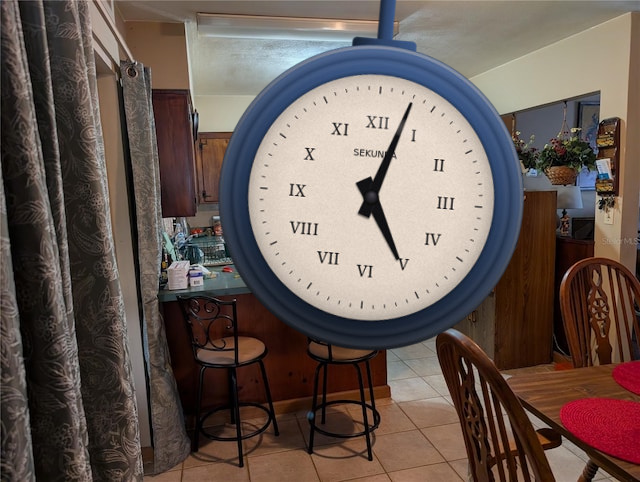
{"hour": 5, "minute": 3}
